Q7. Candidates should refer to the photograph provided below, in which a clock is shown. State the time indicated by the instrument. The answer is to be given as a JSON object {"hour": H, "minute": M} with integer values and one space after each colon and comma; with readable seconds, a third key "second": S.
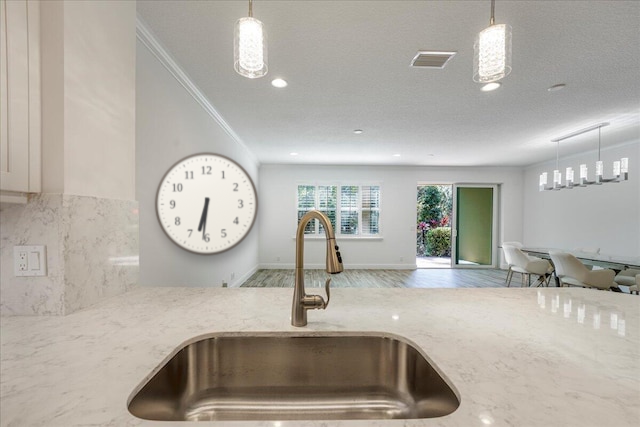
{"hour": 6, "minute": 31}
